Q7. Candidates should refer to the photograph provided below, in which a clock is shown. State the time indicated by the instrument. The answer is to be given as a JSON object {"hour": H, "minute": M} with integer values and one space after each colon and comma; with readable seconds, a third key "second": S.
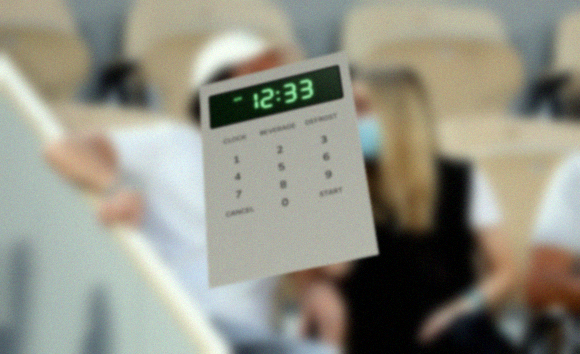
{"hour": 12, "minute": 33}
